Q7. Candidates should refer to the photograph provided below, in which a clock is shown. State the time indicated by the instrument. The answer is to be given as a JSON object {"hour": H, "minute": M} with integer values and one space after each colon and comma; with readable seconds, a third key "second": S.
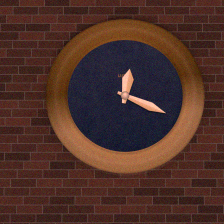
{"hour": 12, "minute": 19}
